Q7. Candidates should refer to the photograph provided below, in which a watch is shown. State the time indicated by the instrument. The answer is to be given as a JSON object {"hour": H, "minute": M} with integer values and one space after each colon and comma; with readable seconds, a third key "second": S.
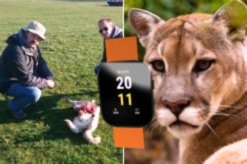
{"hour": 20, "minute": 11}
